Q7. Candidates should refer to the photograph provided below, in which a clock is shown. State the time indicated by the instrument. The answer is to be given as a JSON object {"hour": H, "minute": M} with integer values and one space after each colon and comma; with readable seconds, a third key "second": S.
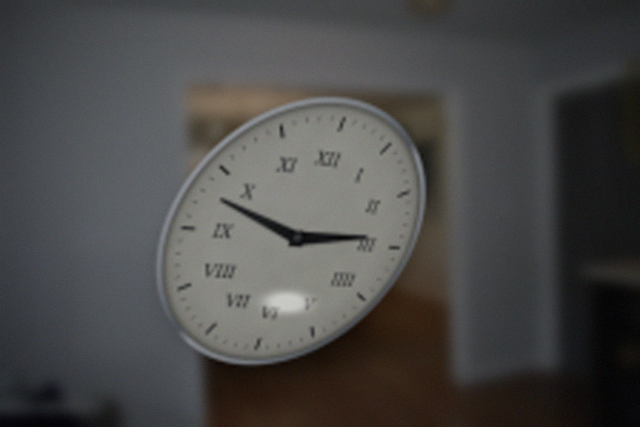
{"hour": 2, "minute": 48}
